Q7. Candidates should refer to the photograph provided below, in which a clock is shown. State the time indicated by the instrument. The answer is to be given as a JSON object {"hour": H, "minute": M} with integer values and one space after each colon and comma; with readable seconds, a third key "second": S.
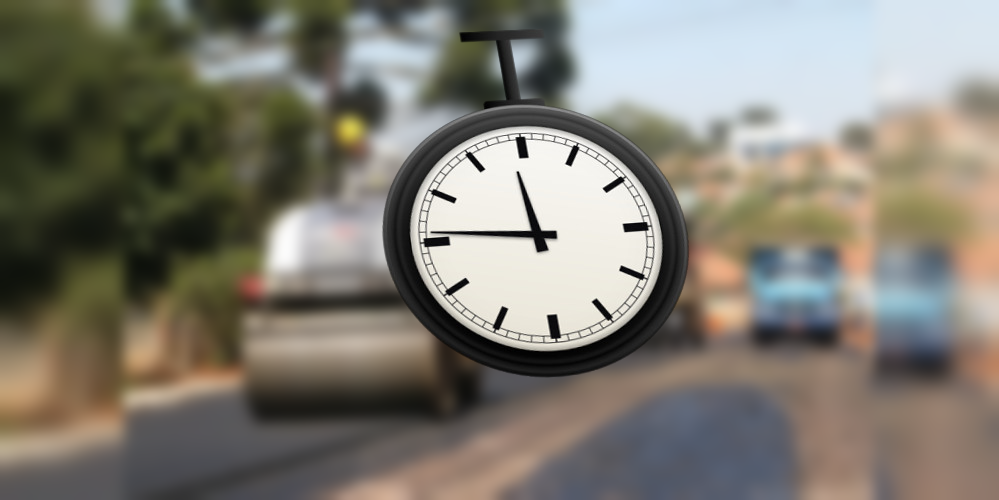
{"hour": 11, "minute": 46}
